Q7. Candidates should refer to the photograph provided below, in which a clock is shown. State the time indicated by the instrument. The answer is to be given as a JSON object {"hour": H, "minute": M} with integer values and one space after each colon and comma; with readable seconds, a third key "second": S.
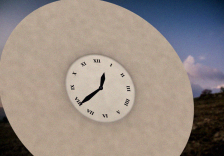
{"hour": 12, "minute": 39}
